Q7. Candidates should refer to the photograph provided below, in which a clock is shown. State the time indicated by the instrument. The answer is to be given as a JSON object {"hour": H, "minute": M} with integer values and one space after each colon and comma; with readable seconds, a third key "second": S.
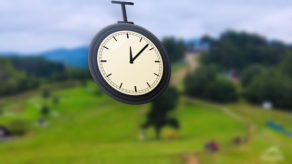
{"hour": 12, "minute": 8}
